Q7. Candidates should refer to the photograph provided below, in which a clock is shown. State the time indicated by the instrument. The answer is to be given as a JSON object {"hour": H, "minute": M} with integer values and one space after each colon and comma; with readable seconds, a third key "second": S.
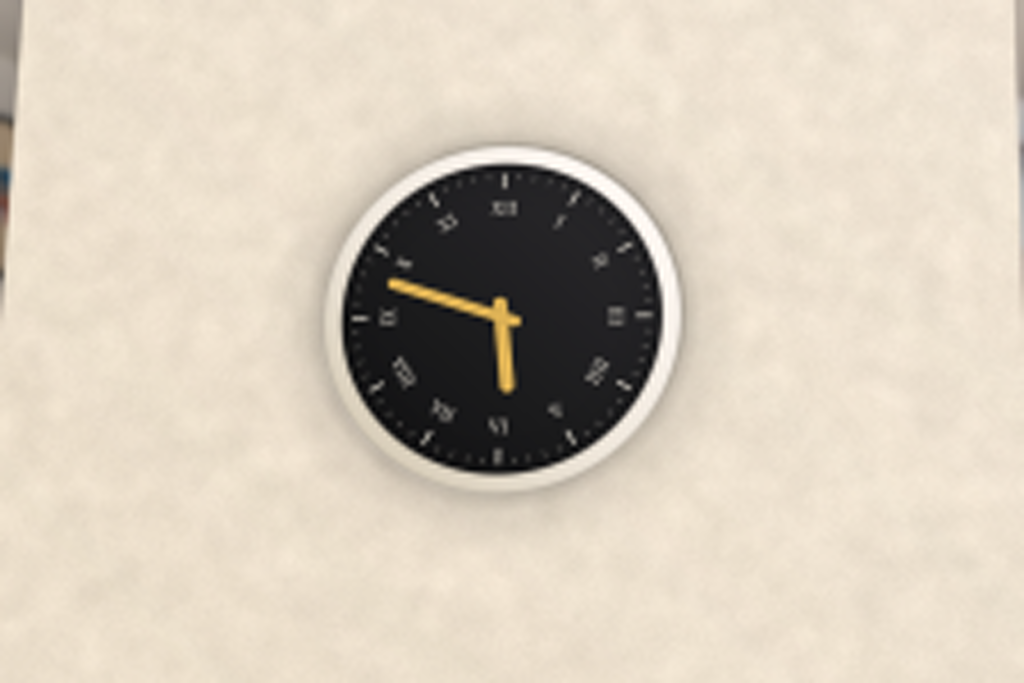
{"hour": 5, "minute": 48}
